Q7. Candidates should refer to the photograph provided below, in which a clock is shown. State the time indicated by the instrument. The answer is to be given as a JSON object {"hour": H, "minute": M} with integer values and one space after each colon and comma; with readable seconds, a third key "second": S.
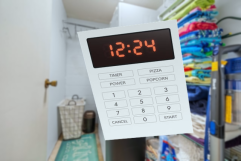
{"hour": 12, "minute": 24}
